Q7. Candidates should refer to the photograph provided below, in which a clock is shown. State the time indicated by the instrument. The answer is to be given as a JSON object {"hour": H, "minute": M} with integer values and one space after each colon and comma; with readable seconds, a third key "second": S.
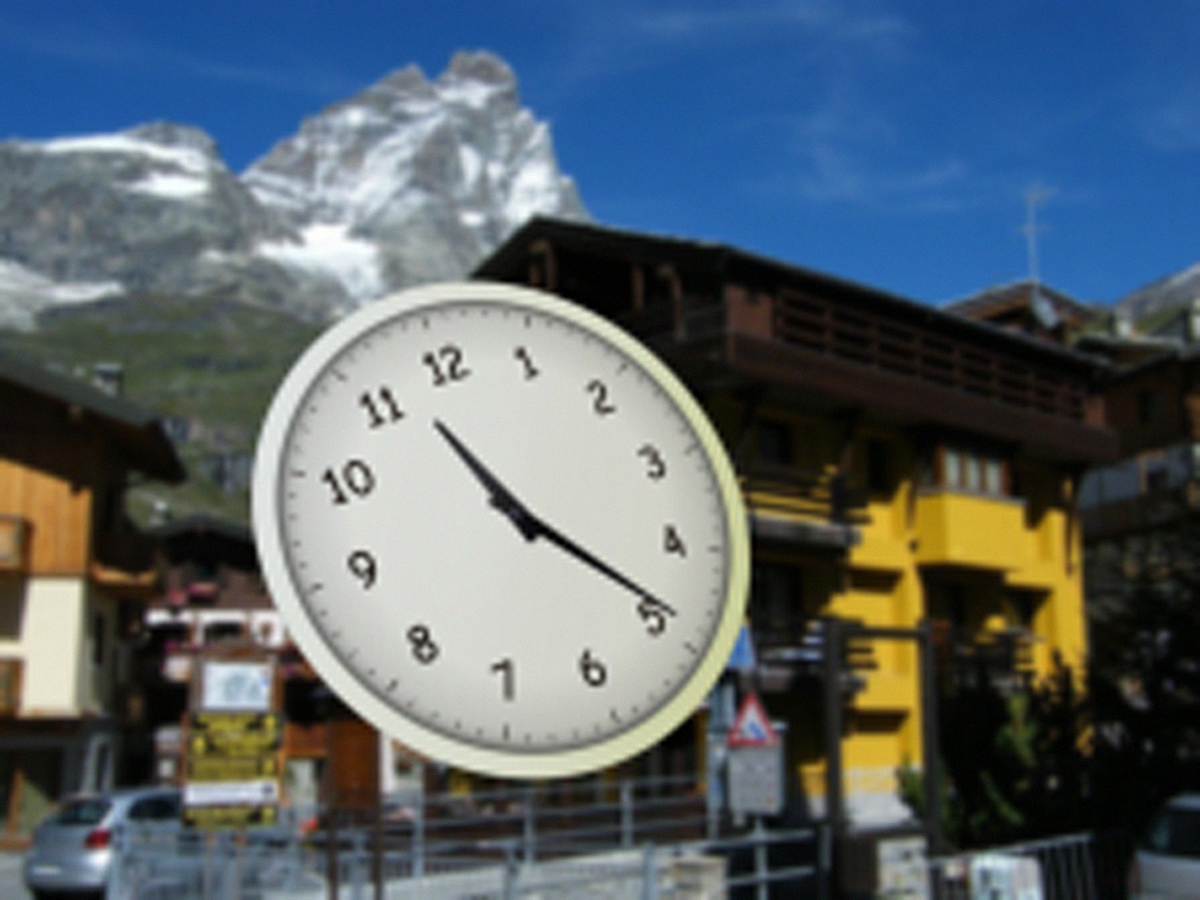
{"hour": 11, "minute": 24}
